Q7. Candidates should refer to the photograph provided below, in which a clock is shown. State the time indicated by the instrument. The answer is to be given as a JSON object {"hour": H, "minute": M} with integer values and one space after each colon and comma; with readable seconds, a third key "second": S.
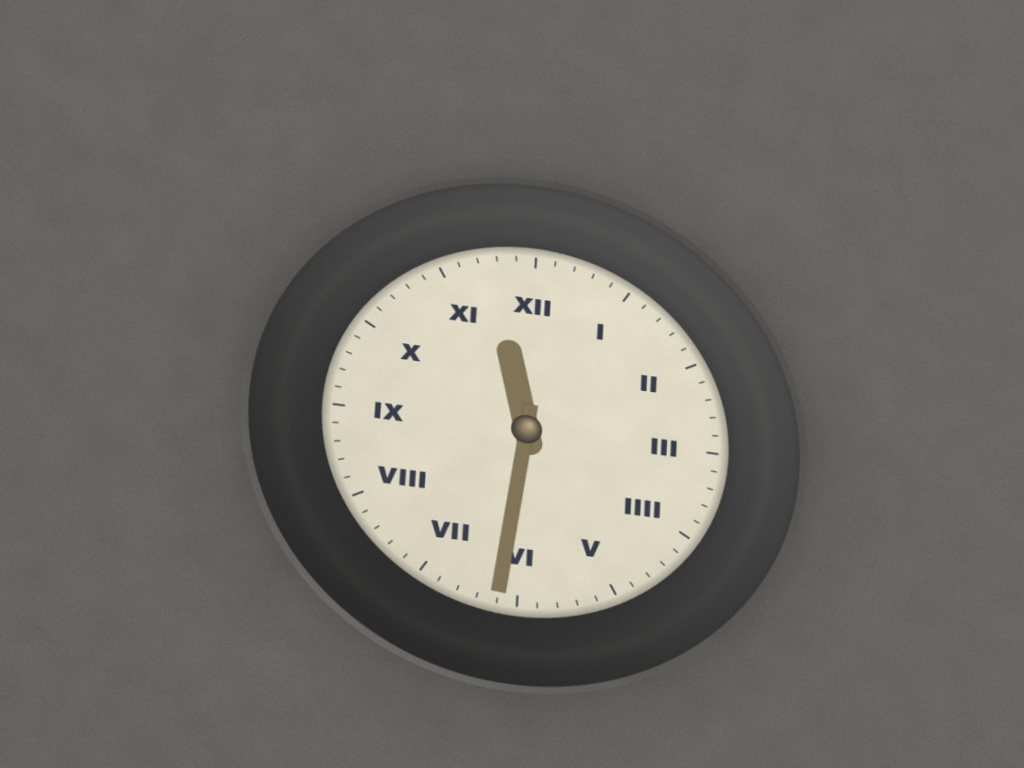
{"hour": 11, "minute": 31}
